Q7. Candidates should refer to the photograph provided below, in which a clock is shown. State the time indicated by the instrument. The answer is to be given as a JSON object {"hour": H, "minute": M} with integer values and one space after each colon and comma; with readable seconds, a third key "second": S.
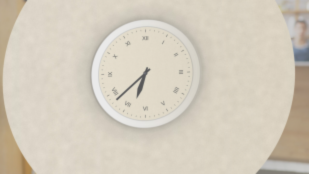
{"hour": 6, "minute": 38}
